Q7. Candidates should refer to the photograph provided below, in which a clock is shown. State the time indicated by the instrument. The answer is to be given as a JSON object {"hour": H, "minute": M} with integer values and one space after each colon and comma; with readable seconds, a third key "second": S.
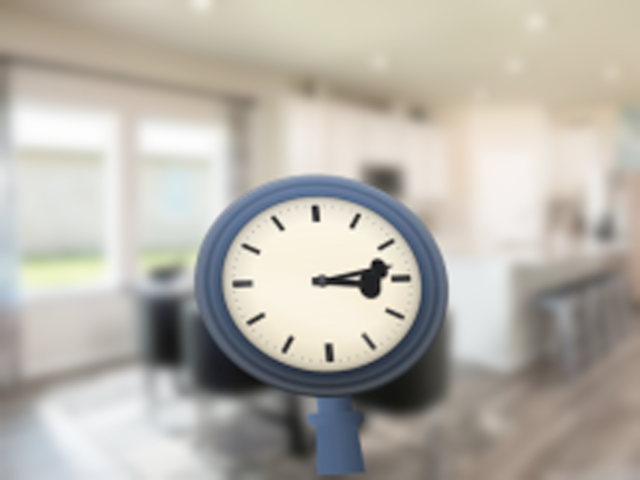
{"hour": 3, "minute": 13}
